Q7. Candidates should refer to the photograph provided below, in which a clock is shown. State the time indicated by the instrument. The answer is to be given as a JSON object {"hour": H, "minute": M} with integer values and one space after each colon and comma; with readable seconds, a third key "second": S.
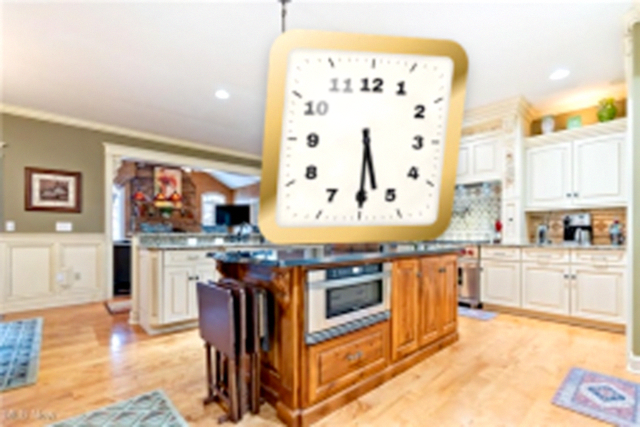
{"hour": 5, "minute": 30}
